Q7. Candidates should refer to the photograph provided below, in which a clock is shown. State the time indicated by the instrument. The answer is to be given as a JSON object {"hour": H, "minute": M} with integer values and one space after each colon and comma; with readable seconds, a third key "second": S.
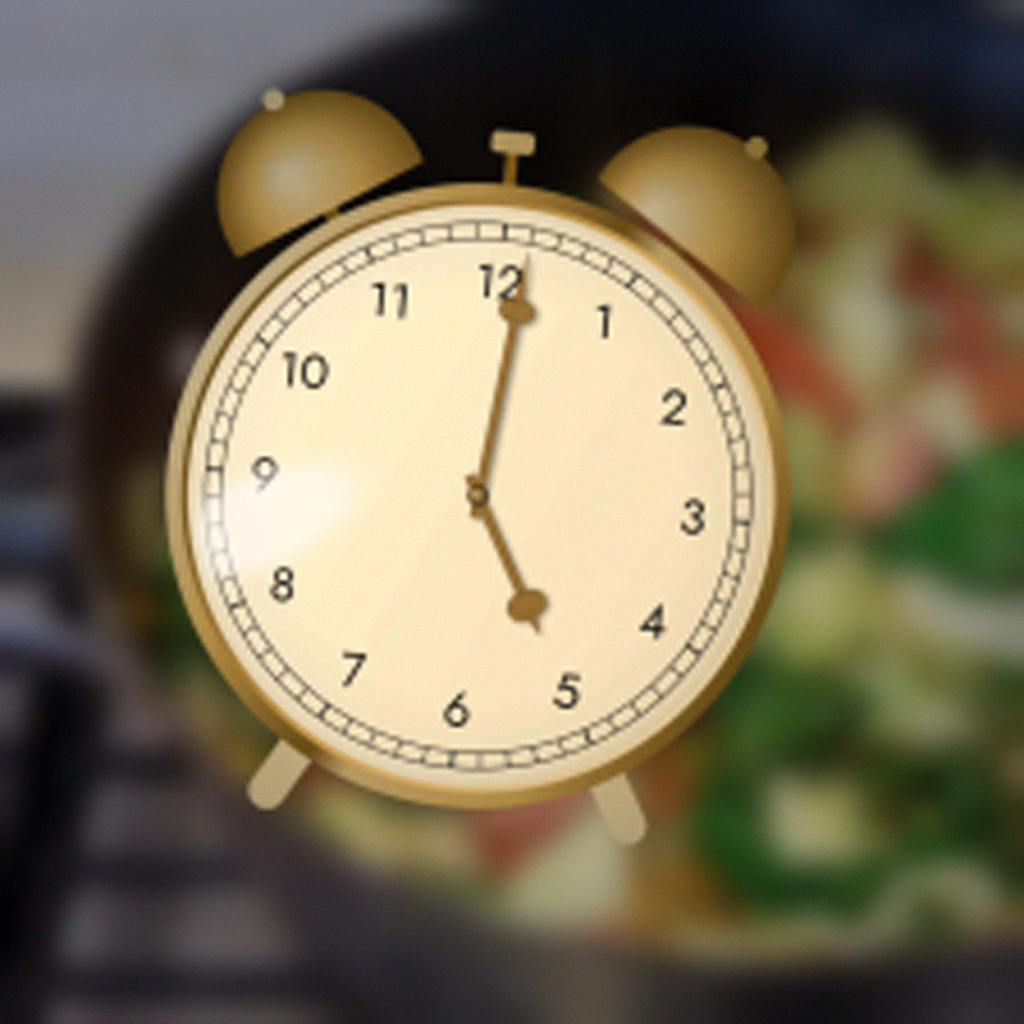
{"hour": 5, "minute": 1}
